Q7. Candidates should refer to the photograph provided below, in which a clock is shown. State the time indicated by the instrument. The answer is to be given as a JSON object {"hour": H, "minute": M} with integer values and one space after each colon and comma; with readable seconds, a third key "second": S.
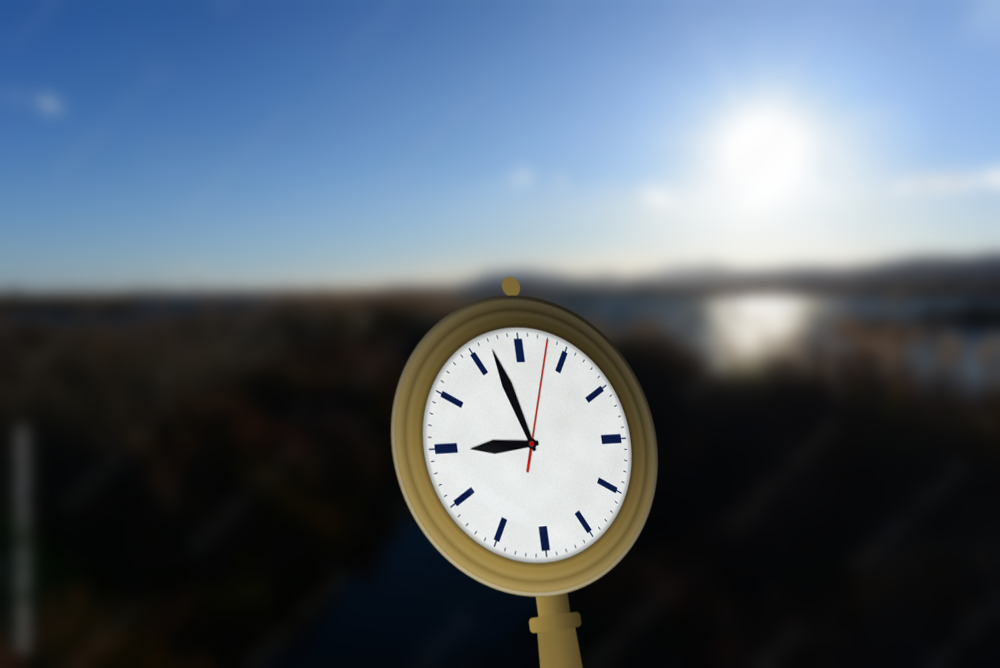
{"hour": 8, "minute": 57, "second": 3}
